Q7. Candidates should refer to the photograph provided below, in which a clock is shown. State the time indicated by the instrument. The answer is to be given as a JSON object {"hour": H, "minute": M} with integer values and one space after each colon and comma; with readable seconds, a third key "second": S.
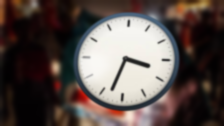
{"hour": 3, "minute": 33}
